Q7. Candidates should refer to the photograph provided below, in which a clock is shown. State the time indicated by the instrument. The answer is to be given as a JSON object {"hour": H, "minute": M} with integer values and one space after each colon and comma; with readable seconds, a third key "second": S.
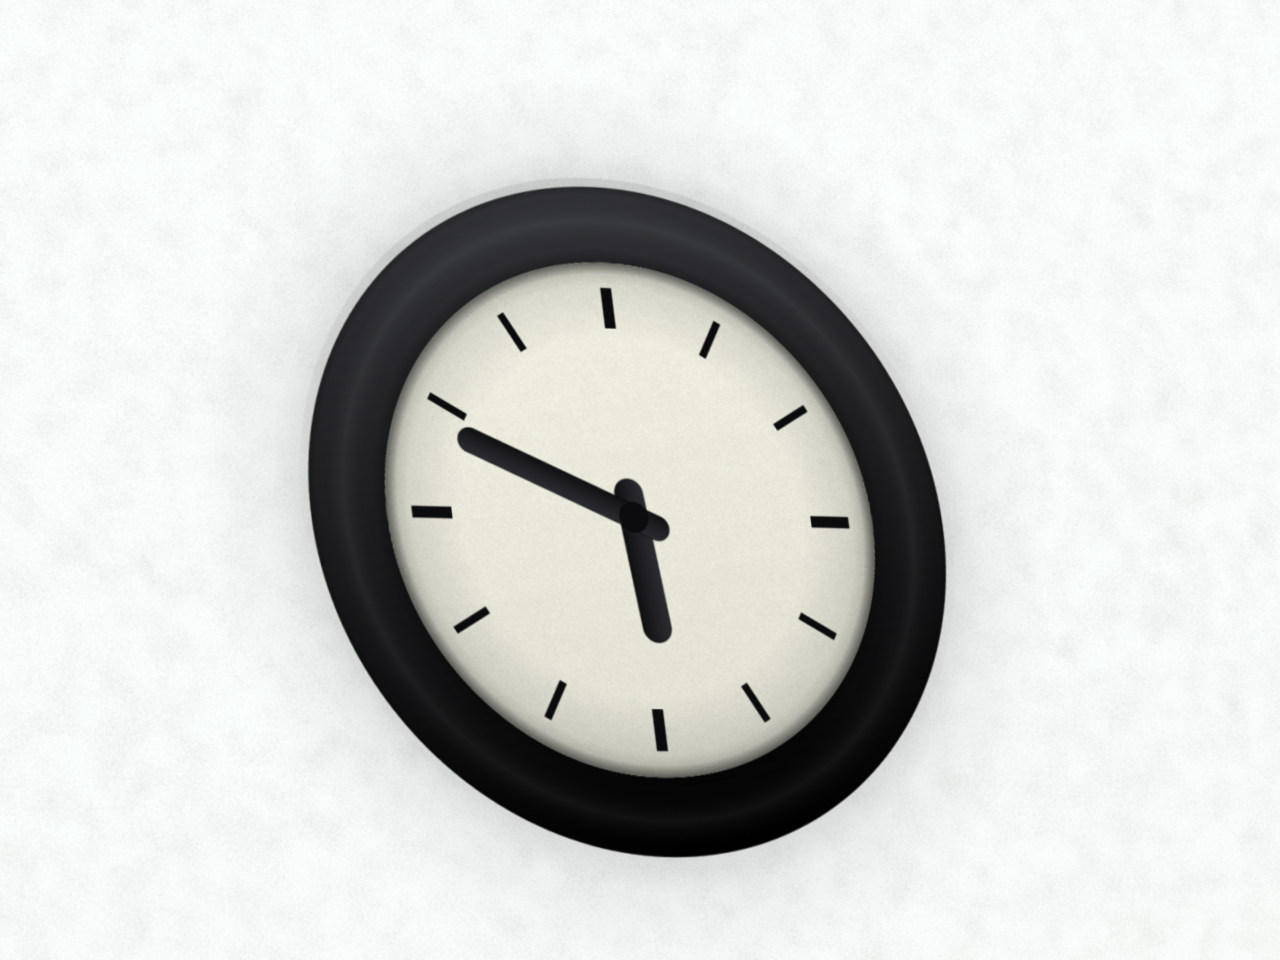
{"hour": 5, "minute": 49}
